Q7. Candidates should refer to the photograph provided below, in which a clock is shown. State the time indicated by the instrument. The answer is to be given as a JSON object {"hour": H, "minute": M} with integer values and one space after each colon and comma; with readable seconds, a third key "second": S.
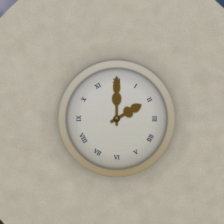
{"hour": 2, "minute": 0}
